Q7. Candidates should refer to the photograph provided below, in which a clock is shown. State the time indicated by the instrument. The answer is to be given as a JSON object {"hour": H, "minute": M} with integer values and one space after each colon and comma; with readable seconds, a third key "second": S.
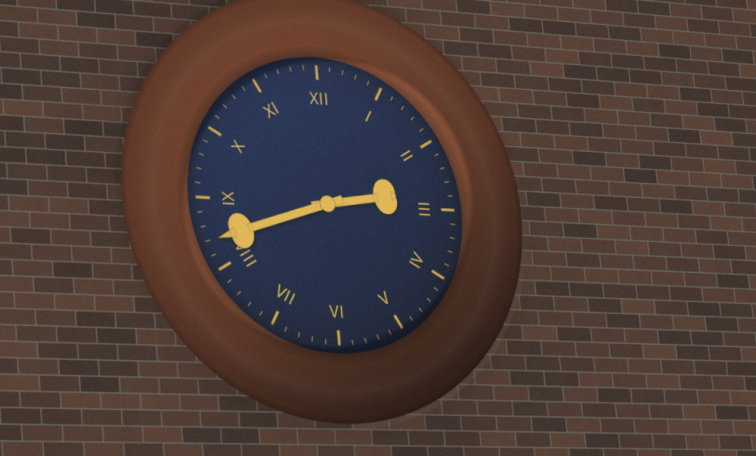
{"hour": 2, "minute": 42}
